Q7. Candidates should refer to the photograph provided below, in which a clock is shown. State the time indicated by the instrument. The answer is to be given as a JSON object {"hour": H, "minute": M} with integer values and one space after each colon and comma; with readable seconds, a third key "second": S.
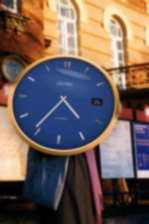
{"hour": 4, "minute": 36}
